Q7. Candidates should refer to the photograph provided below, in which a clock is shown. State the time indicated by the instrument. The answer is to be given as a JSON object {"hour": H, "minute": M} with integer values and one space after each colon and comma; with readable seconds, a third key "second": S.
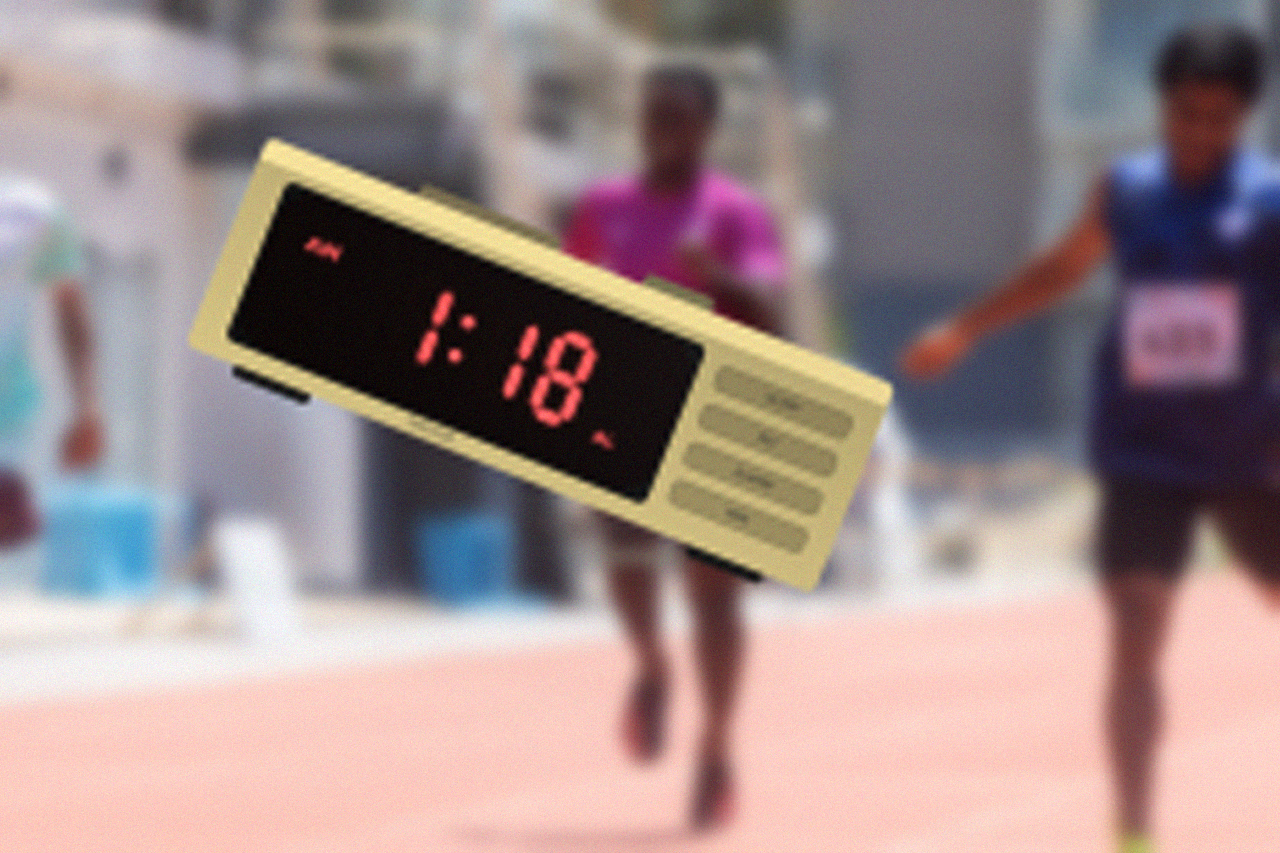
{"hour": 1, "minute": 18}
